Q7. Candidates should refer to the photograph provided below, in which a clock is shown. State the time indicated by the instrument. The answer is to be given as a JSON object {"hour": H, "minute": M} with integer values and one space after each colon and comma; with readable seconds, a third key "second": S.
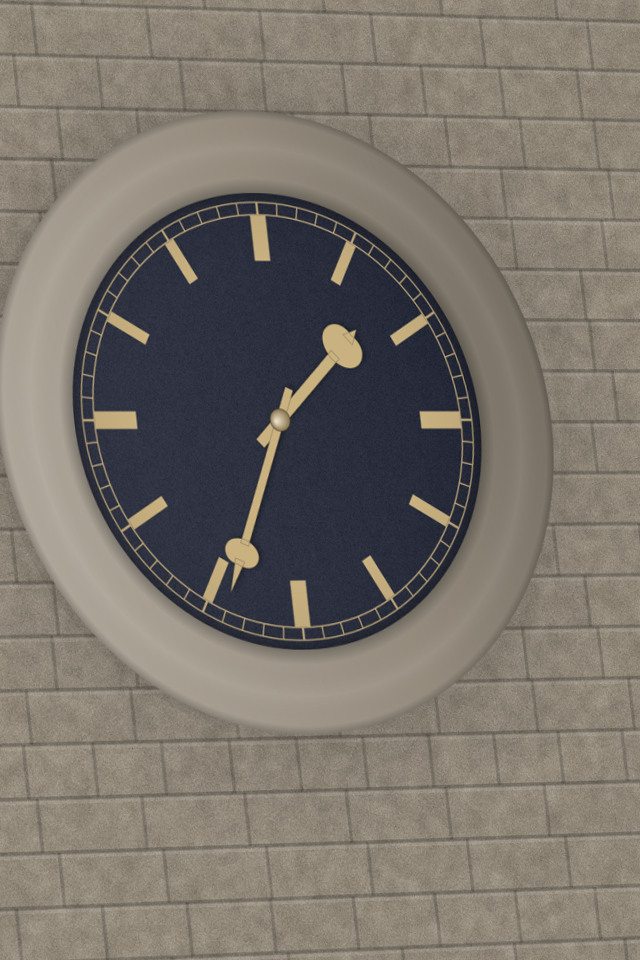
{"hour": 1, "minute": 34}
